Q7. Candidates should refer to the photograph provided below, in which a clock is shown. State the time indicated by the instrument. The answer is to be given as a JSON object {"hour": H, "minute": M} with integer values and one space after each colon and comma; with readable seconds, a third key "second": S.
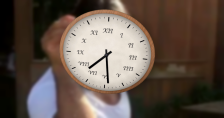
{"hour": 7, "minute": 29}
